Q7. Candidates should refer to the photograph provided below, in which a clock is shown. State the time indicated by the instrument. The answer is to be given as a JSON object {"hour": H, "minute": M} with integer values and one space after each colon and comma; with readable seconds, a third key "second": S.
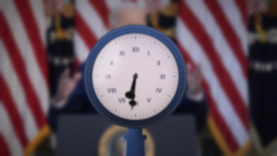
{"hour": 6, "minute": 31}
